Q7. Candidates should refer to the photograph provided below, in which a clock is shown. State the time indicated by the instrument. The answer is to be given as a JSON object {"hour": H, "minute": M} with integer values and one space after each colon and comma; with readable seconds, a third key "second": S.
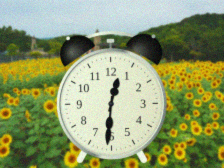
{"hour": 12, "minute": 31}
